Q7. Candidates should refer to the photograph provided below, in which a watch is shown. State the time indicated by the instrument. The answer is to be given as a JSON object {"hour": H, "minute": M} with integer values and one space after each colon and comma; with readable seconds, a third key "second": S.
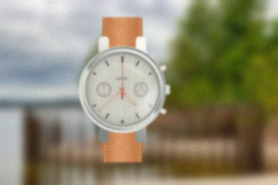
{"hour": 4, "minute": 38}
